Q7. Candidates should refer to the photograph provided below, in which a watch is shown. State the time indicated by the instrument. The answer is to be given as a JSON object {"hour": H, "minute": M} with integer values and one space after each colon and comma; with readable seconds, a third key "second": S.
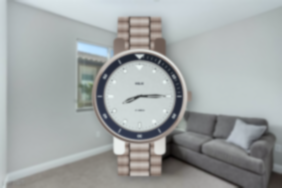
{"hour": 8, "minute": 15}
